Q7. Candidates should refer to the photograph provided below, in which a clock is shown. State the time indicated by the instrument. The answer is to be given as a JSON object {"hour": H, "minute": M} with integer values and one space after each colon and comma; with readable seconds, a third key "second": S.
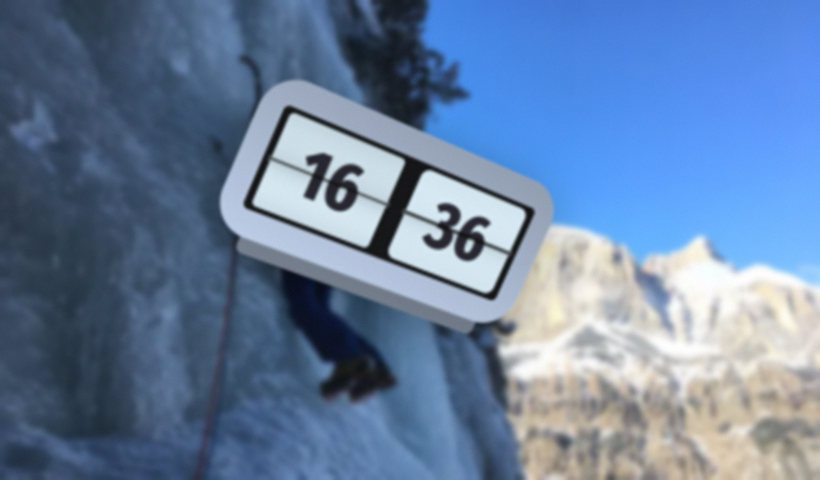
{"hour": 16, "minute": 36}
